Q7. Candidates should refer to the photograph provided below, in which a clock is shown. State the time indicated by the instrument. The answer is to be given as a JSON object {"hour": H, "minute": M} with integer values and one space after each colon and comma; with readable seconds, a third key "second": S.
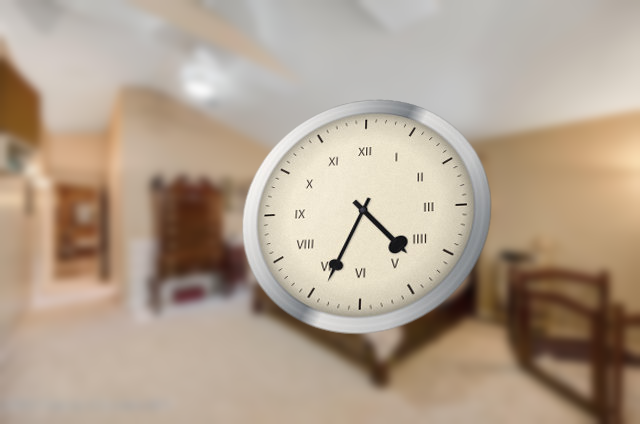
{"hour": 4, "minute": 34}
